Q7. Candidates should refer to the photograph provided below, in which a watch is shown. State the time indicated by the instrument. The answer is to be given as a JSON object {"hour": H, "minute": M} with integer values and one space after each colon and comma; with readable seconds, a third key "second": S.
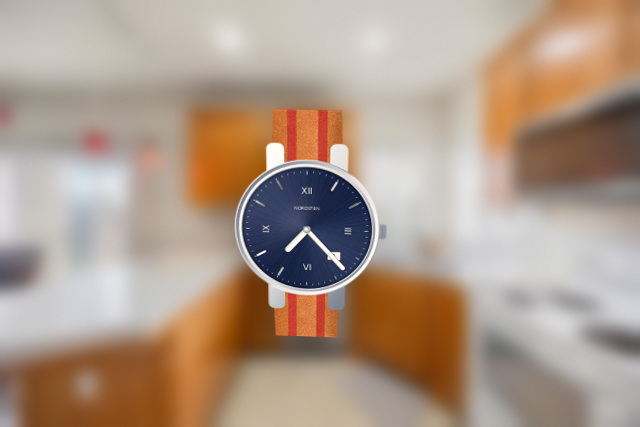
{"hour": 7, "minute": 23}
